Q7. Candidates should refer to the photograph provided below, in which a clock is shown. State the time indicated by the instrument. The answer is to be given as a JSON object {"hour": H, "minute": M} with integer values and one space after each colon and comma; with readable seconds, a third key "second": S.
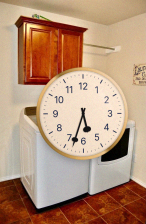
{"hour": 5, "minute": 33}
